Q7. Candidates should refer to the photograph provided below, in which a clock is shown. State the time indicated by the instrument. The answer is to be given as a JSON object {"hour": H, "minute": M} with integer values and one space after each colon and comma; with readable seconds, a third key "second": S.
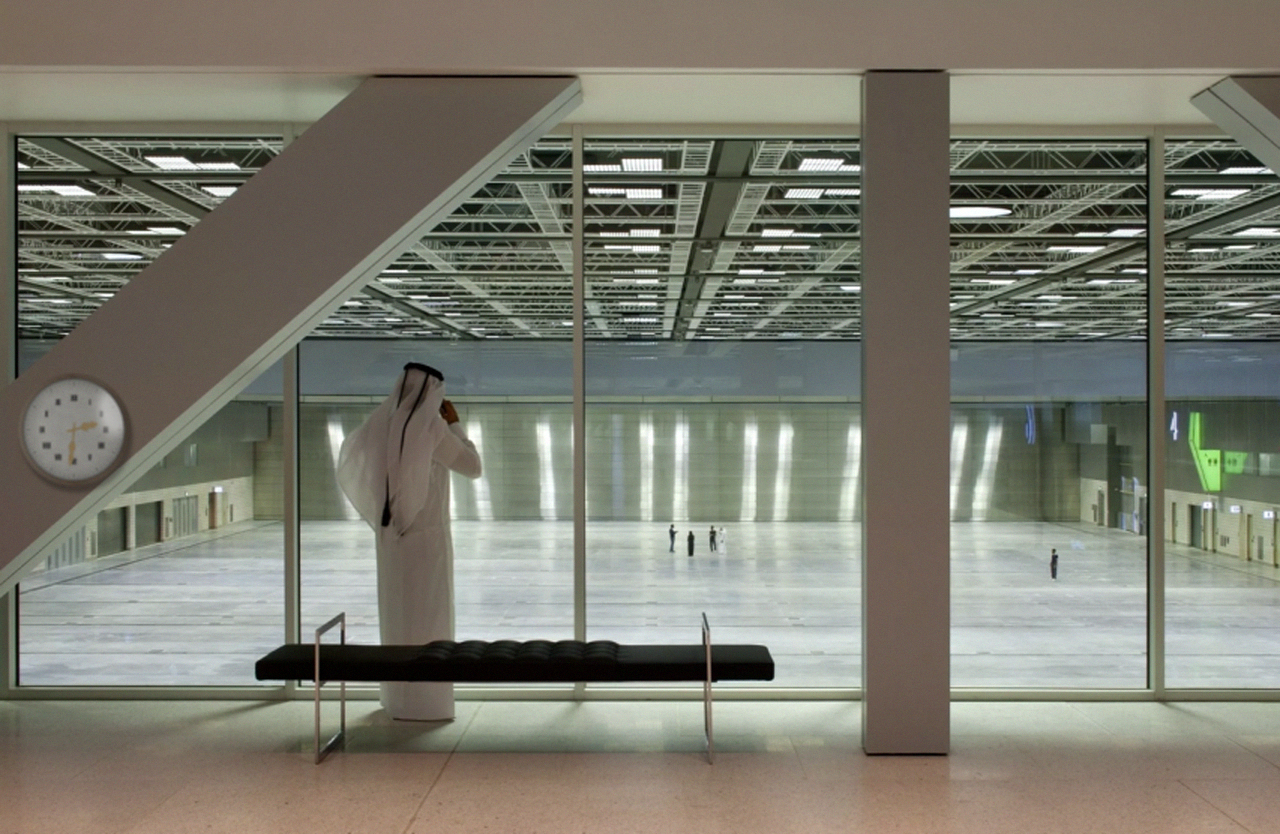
{"hour": 2, "minute": 31}
